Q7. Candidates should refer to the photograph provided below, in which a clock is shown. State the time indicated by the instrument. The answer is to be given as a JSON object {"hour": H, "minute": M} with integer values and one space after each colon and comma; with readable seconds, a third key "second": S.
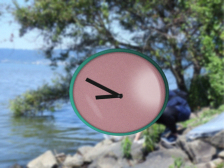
{"hour": 8, "minute": 50}
